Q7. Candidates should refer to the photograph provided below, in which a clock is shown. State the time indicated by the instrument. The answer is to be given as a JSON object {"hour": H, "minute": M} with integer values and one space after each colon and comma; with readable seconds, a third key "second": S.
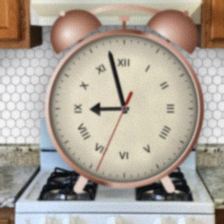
{"hour": 8, "minute": 57, "second": 34}
